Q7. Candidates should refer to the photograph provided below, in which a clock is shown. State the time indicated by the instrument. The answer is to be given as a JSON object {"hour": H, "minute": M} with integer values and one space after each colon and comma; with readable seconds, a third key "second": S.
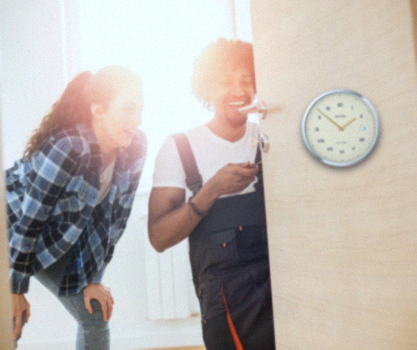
{"hour": 1, "minute": 52}
